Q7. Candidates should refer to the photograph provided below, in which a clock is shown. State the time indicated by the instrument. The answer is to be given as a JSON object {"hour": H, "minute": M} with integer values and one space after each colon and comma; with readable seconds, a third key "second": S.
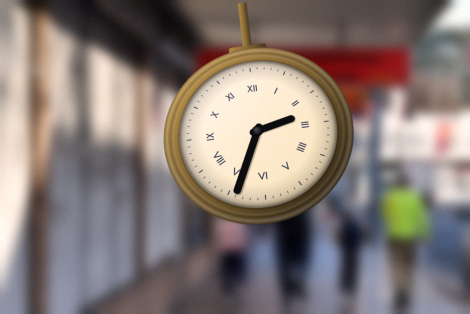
{"hour": 2, "minute": 34}
